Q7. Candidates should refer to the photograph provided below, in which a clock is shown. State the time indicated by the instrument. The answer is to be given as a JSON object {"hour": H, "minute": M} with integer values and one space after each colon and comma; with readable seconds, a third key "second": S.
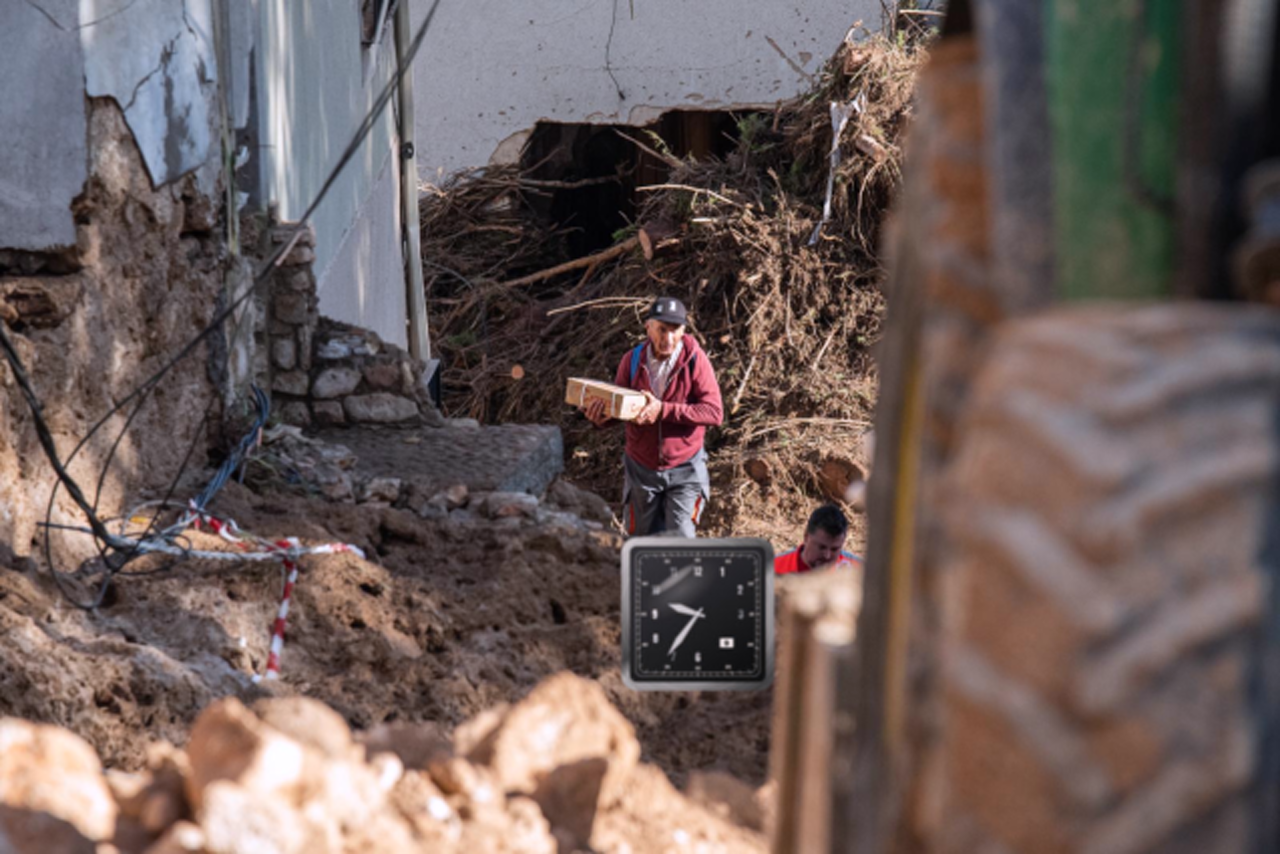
{"hour": 9, "minute": 36}
